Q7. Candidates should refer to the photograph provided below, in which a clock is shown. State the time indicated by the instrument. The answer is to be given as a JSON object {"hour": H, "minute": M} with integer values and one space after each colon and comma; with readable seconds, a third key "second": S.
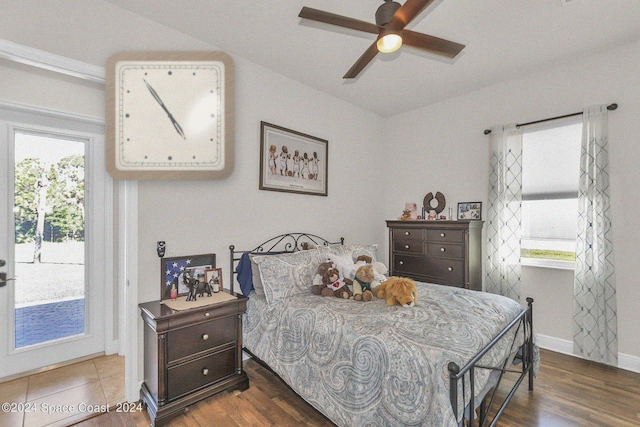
{"hour": 4, "minute": 54}
